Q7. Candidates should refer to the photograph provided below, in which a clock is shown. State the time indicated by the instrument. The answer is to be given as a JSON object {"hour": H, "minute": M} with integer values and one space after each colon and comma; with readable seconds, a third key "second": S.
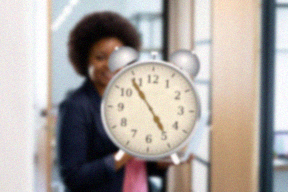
{"hour": 4, "minute": 54}
